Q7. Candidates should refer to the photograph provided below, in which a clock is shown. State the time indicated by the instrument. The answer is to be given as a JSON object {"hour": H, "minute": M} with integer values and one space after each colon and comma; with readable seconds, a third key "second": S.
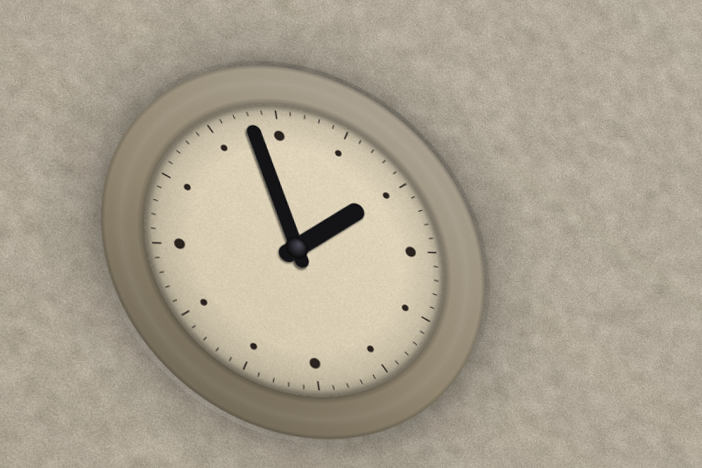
{"hour": 1, "minute": 58}
